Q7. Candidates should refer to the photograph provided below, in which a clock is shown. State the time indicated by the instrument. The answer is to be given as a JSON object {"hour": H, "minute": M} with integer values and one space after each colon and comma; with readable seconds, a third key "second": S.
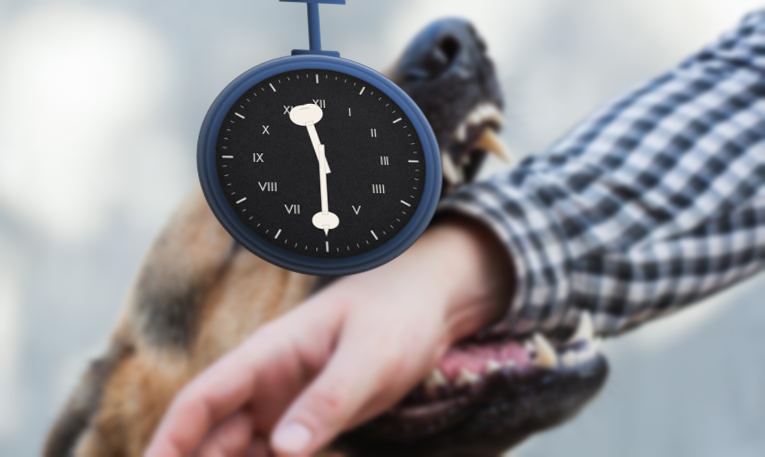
{"hour": 11, "minute": 30}
